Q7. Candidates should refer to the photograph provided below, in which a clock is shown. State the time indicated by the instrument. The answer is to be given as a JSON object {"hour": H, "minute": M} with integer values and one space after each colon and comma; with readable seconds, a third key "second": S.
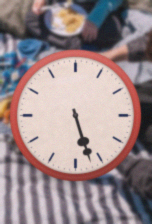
{"hour": 5, "minute": 27}
